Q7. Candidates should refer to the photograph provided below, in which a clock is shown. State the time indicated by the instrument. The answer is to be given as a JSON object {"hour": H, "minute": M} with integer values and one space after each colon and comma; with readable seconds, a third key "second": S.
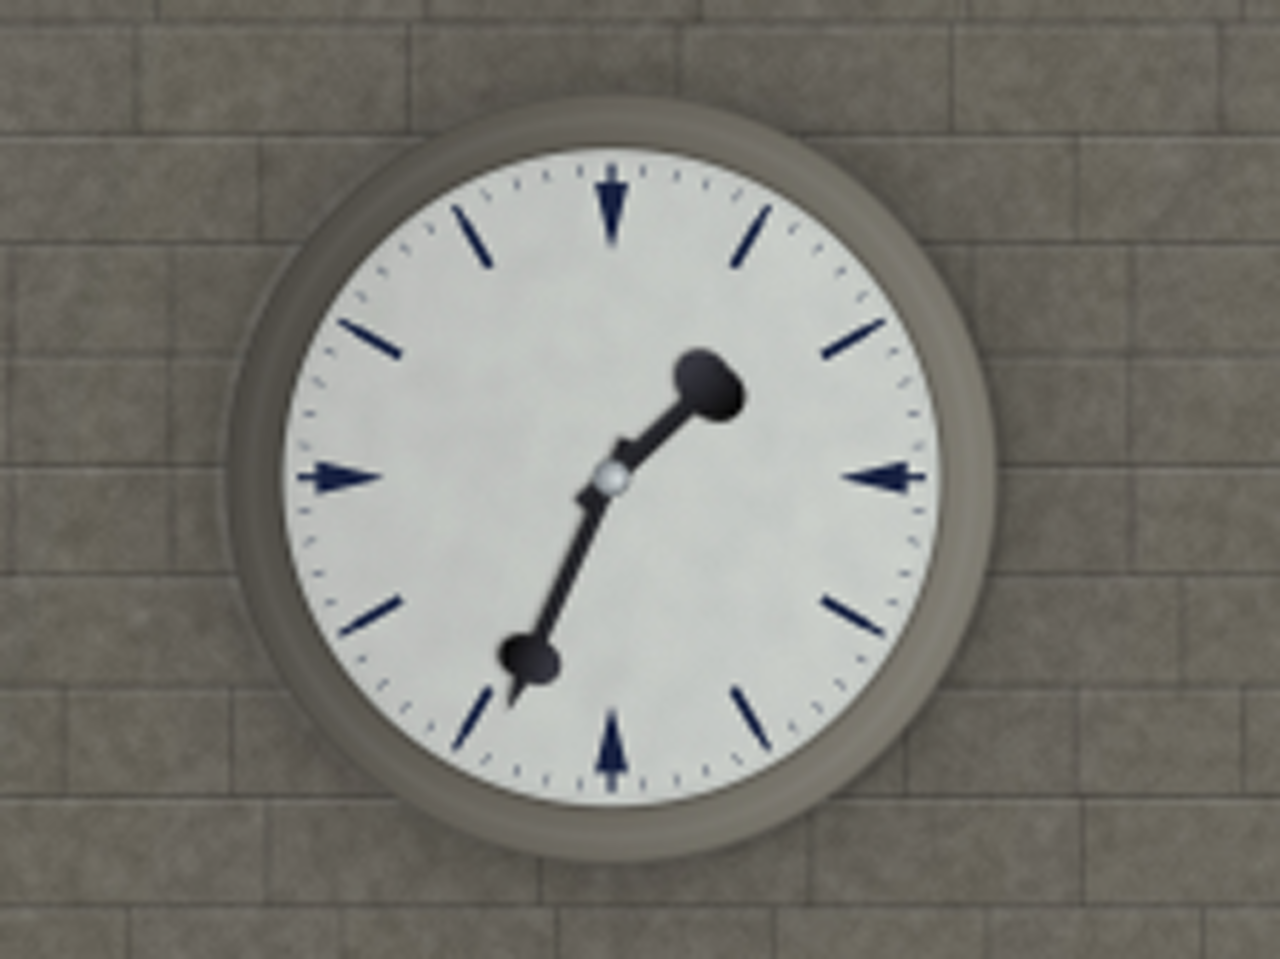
{"hour": 1, "minute": 34}
